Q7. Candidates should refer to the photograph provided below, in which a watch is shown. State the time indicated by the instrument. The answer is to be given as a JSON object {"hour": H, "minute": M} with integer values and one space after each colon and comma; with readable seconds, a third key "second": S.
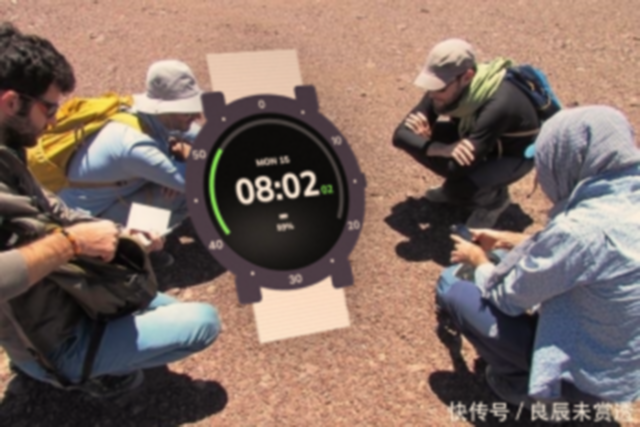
{"hour": 8, "minute": 2}
